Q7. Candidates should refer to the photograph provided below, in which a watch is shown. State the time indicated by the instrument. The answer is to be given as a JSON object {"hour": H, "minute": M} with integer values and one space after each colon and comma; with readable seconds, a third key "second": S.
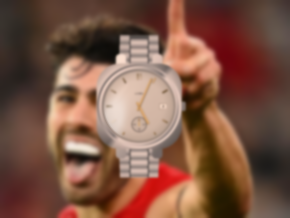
{"hour": 5, "minute": 4}
